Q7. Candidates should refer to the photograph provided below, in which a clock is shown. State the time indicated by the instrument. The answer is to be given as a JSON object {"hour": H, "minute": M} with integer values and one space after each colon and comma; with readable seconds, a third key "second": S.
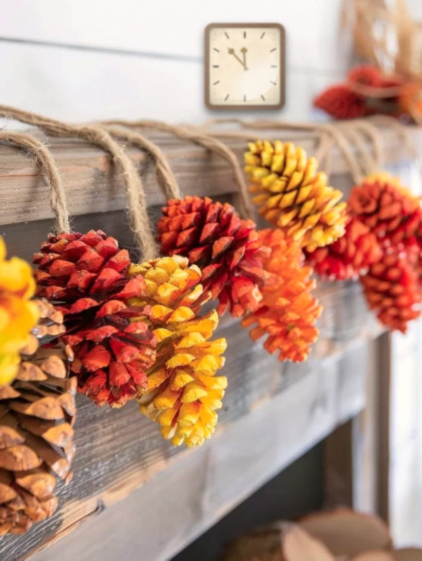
{"hour": 11, "minute": 53}
